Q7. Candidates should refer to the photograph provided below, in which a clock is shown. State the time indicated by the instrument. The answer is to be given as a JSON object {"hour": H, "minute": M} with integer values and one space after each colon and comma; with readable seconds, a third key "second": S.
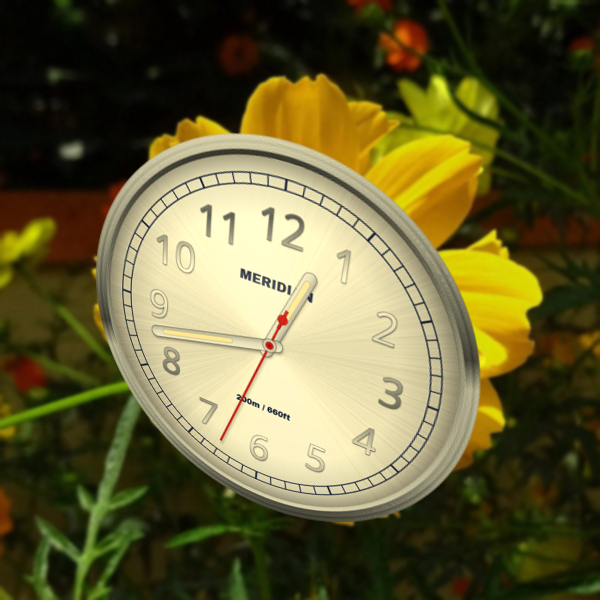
{"hour": 12, "minute": 42, "second": 33}
